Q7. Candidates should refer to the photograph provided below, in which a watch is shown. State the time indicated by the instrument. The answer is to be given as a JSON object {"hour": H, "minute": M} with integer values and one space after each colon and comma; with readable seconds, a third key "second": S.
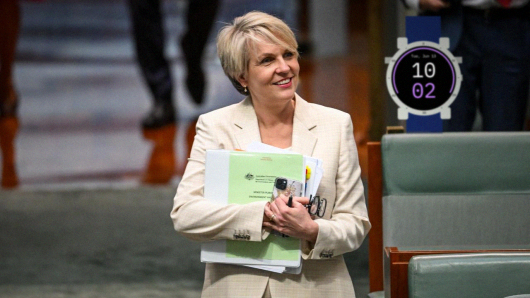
{"hour": 10, "minute": 2}
